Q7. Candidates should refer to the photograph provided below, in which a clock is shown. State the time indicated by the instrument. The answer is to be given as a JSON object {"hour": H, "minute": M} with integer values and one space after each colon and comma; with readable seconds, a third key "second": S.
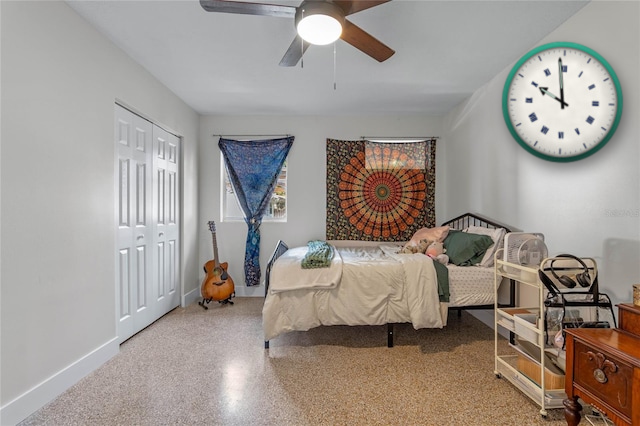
{"hour": 9, "minute": 59}
